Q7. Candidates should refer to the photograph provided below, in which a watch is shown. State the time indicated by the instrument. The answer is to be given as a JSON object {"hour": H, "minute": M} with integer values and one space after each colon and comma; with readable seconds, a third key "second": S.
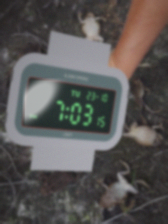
{"hour": 7, "minute": 3}
